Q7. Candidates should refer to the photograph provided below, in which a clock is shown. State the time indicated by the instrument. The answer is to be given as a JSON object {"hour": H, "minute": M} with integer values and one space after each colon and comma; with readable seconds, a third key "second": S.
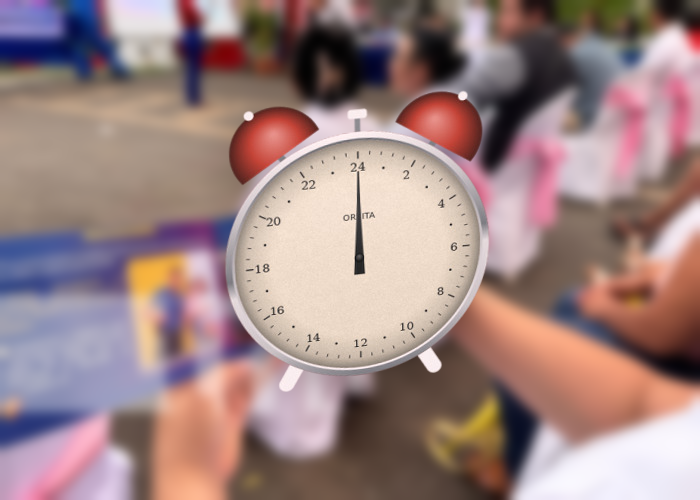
{"hour": 0, "minute": 0}
